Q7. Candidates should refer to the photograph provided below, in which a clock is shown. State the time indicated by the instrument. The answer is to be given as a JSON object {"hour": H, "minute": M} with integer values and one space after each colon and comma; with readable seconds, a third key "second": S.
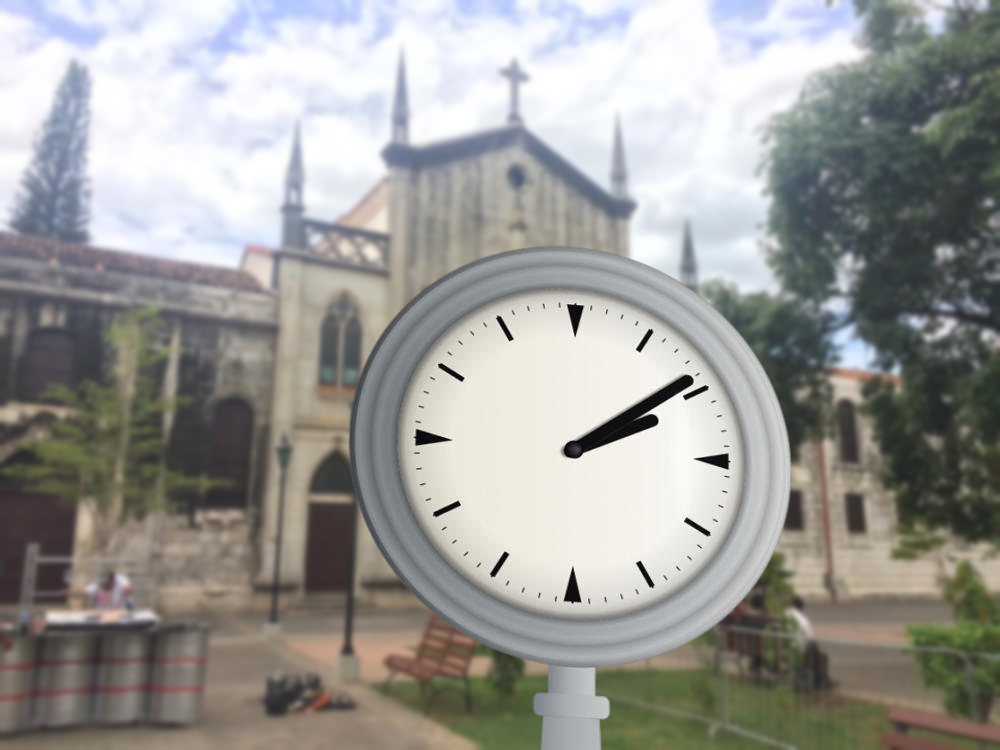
{"hour": 2, "minute": 9}
